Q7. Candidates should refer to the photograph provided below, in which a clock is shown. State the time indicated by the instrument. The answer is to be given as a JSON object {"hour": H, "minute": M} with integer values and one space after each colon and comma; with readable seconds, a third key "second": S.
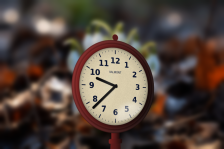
{"hour": 9, "minute": 38}
